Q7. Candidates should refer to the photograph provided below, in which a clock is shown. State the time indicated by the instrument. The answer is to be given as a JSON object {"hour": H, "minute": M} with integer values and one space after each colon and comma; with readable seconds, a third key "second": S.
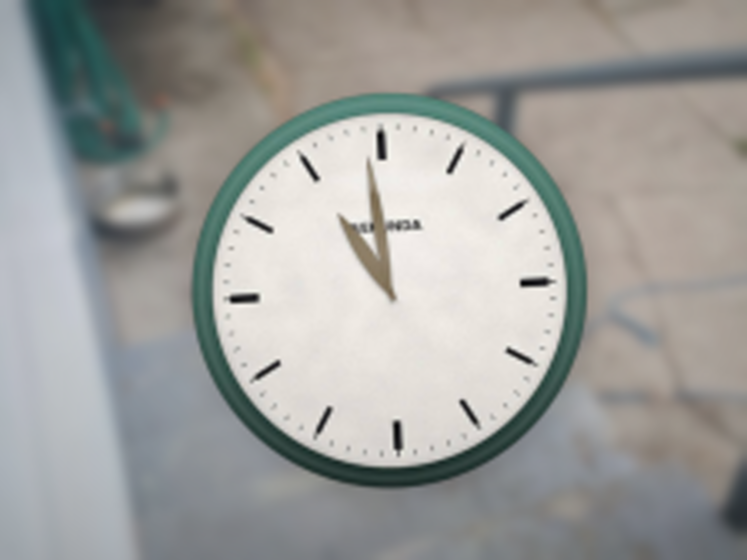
{"hour": 10, "minute": 59}
